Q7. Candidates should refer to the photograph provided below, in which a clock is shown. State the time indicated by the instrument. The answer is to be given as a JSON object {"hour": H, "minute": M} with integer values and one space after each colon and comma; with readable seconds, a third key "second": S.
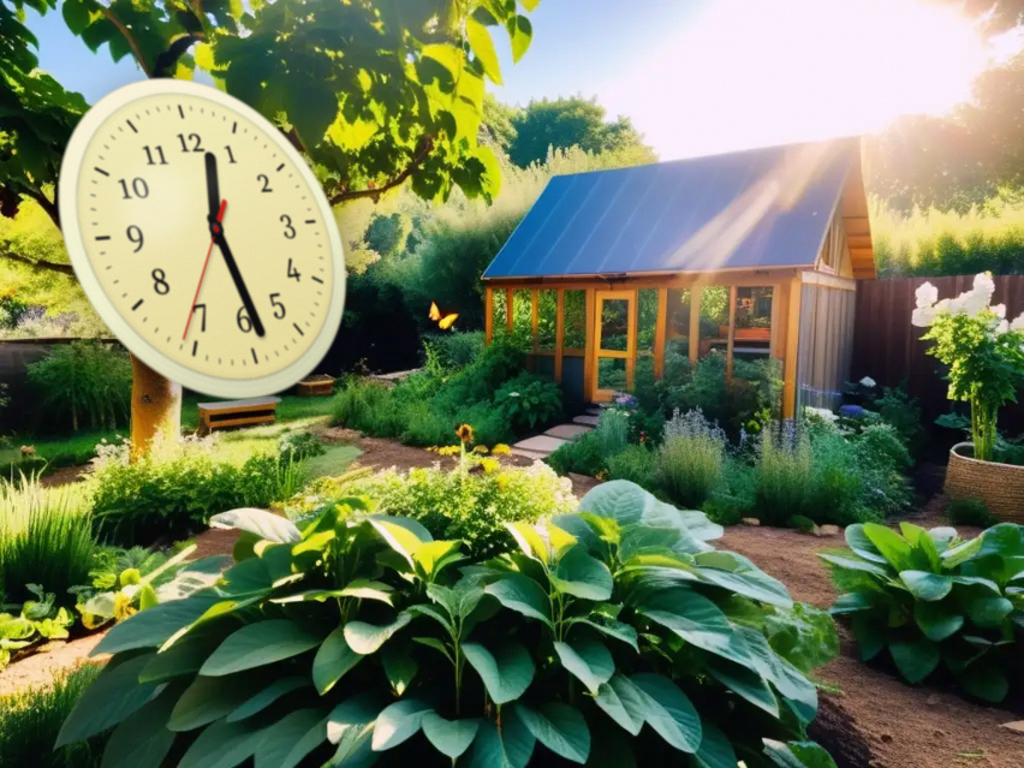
{"hour": 12, "minute": 28, "second": 36}
